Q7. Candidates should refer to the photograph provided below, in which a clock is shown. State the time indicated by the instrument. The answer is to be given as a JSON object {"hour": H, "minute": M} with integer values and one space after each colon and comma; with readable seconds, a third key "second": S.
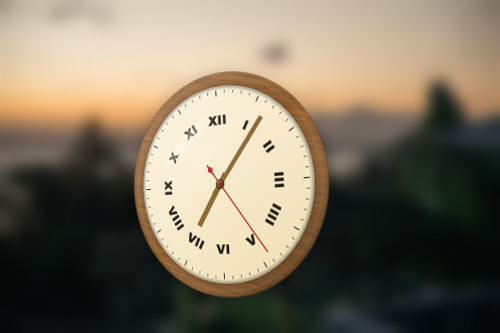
{"hour": 7, "minute": 6, "second": 24}
